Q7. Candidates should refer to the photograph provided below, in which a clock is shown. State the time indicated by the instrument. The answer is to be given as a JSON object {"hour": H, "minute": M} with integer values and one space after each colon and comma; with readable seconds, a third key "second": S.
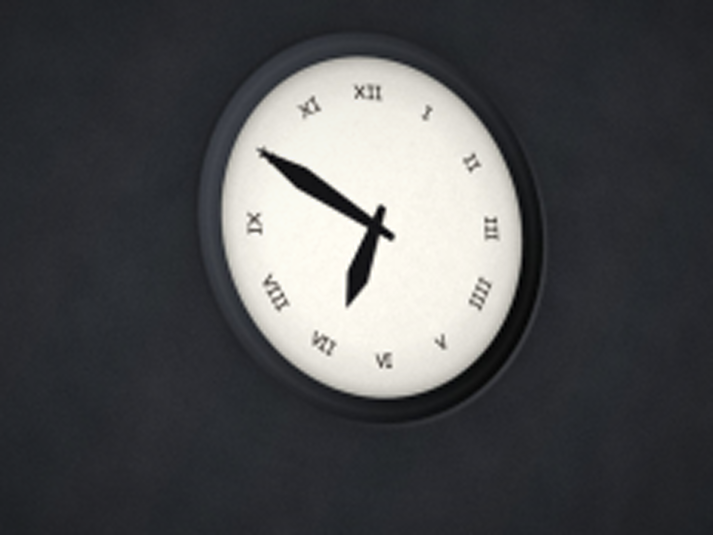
{"hour": 6, "minute": 50}
